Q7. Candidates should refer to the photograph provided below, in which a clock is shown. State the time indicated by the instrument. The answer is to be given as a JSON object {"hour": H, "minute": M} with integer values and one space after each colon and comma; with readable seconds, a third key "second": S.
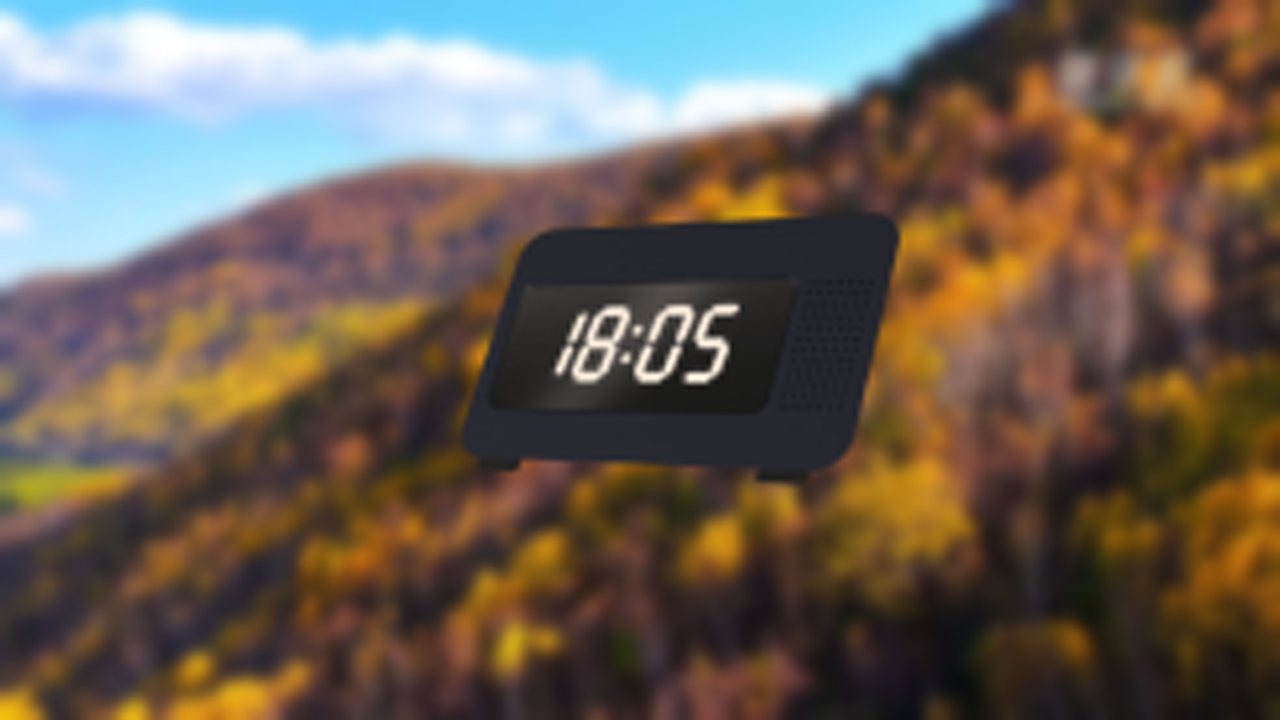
{"hour": 18, "minute": 5}
